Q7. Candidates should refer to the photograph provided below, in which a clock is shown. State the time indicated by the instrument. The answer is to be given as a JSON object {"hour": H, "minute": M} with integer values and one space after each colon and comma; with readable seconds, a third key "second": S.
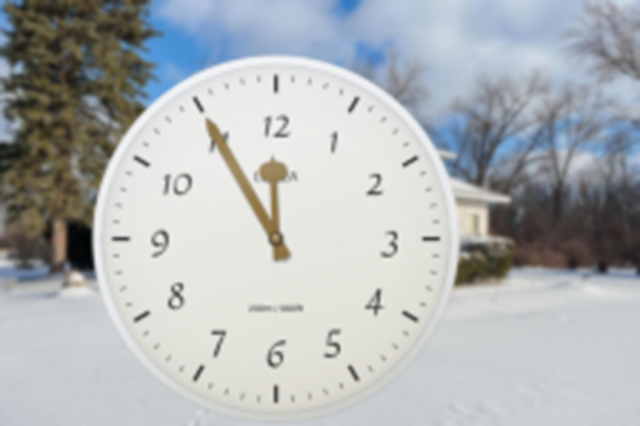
{"hour": 11, "minute": 55}
